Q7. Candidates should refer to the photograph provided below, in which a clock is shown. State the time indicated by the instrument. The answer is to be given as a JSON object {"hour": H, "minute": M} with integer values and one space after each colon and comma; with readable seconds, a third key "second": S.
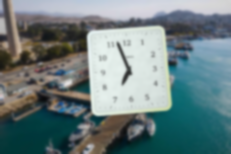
{"hour": 6, "minute": 57}
